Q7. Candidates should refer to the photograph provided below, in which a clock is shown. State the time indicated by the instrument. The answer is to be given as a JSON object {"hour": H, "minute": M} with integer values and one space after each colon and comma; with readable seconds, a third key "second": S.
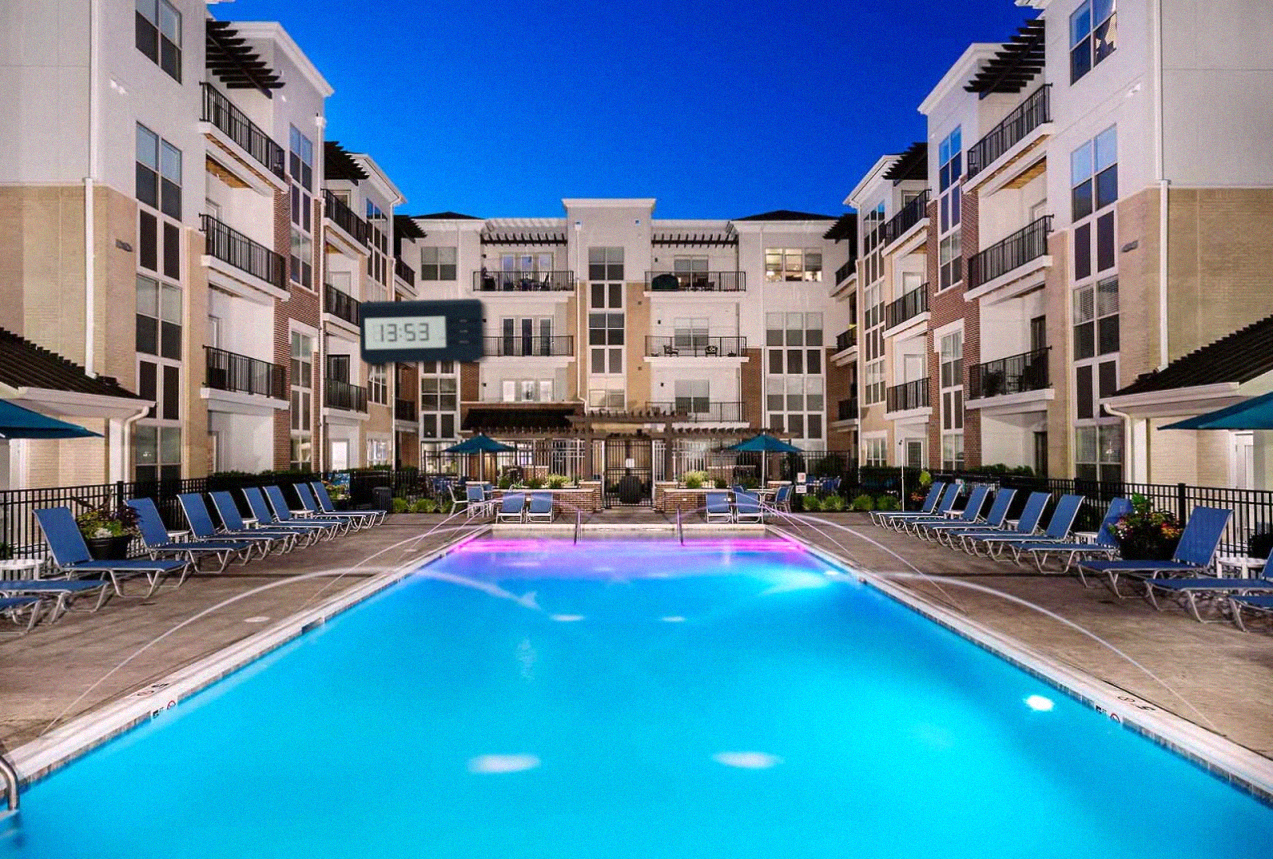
{"hour": 13, "minute": 53}
